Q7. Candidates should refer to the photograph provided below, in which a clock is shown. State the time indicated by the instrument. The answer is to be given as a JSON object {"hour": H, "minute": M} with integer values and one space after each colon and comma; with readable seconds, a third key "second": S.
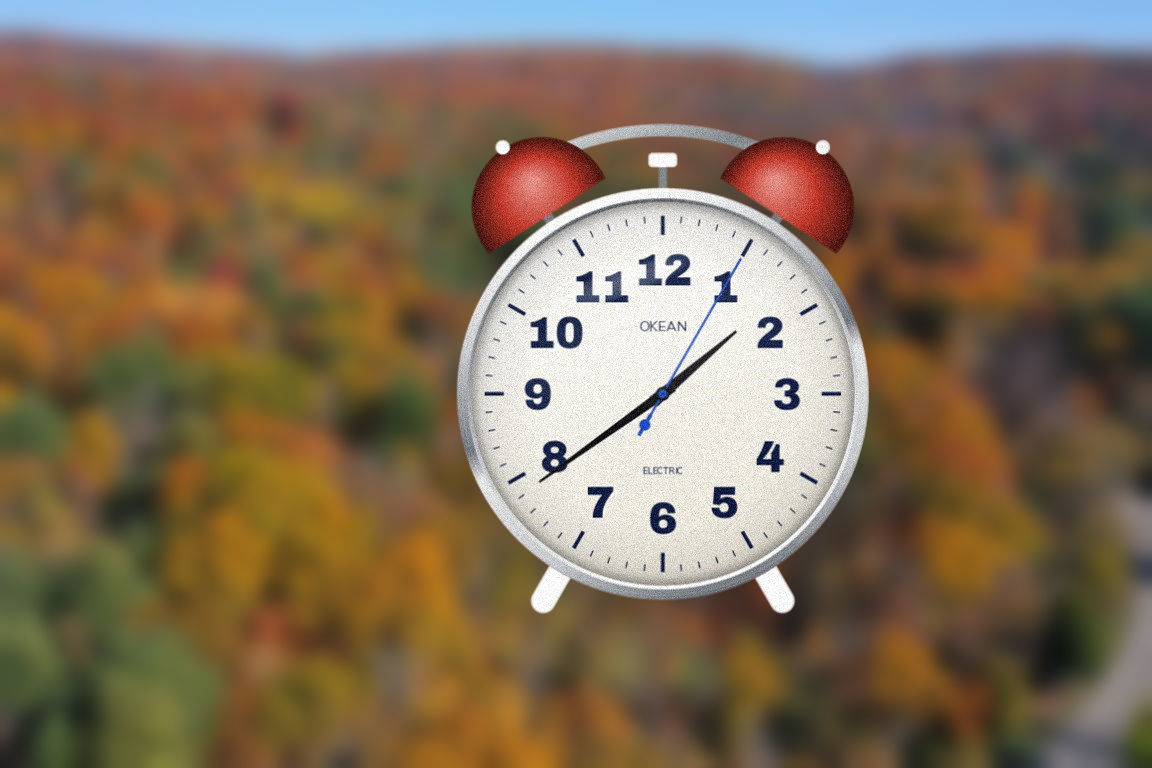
{"hour": 1, "minute": 39, "second": 5}
